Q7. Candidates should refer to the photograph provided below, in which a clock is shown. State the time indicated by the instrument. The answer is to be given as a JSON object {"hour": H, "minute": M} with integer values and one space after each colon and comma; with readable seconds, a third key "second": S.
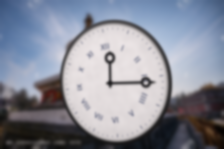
{"hour": 12, "minute": 16}
